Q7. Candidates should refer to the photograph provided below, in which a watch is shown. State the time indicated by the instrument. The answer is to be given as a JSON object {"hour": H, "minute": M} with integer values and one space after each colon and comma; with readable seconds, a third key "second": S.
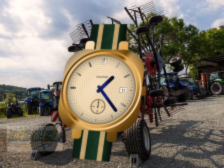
{"hour": 1, "minute": 23}
